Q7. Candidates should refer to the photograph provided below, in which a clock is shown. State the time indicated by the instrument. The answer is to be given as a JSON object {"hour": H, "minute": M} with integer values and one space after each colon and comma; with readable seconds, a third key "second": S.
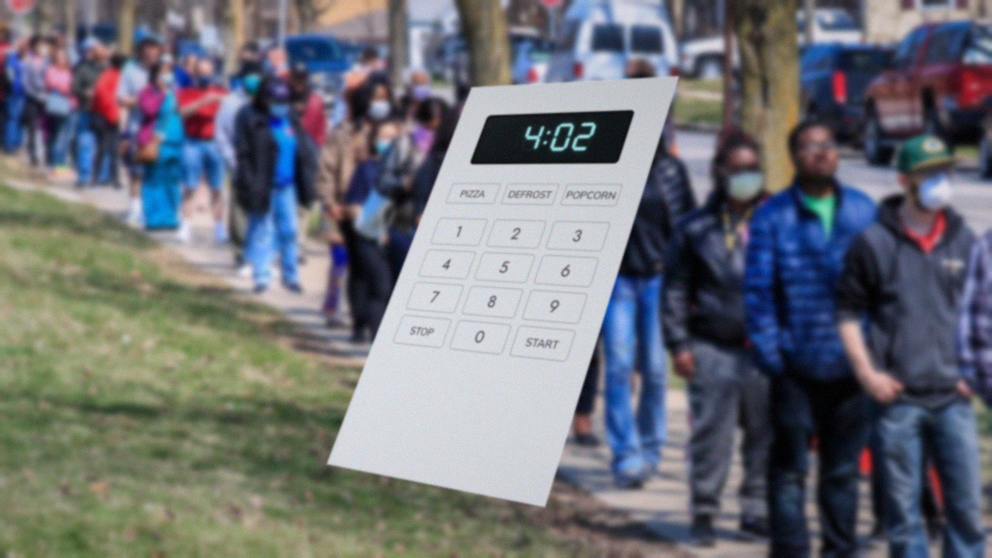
{"hour": 4, "minute": 2}
